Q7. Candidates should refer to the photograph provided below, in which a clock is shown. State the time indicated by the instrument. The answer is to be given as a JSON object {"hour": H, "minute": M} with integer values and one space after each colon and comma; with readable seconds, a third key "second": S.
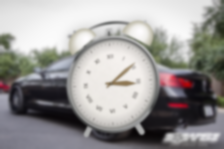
{"hour": 3, "minute": 9}
